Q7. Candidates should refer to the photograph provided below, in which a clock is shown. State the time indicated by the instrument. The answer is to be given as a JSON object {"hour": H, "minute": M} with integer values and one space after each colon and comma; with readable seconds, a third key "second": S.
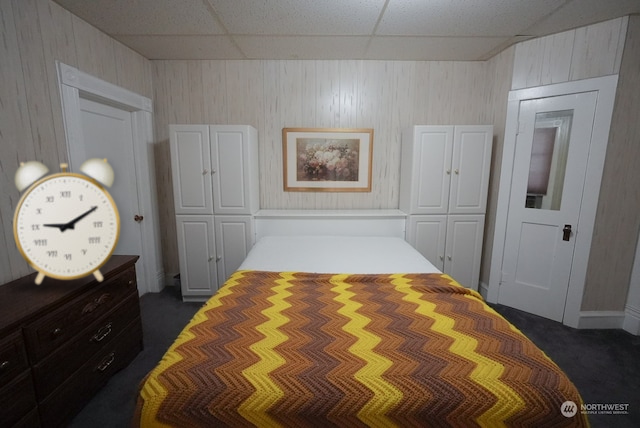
{"hour": 9, "minute": 10}
